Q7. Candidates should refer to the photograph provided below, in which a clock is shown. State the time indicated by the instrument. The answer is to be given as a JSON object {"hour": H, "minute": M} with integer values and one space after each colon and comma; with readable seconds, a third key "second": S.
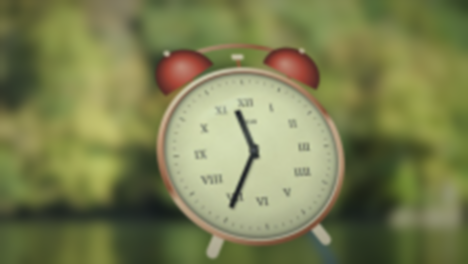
{"hour": 11, "minute": 35}
